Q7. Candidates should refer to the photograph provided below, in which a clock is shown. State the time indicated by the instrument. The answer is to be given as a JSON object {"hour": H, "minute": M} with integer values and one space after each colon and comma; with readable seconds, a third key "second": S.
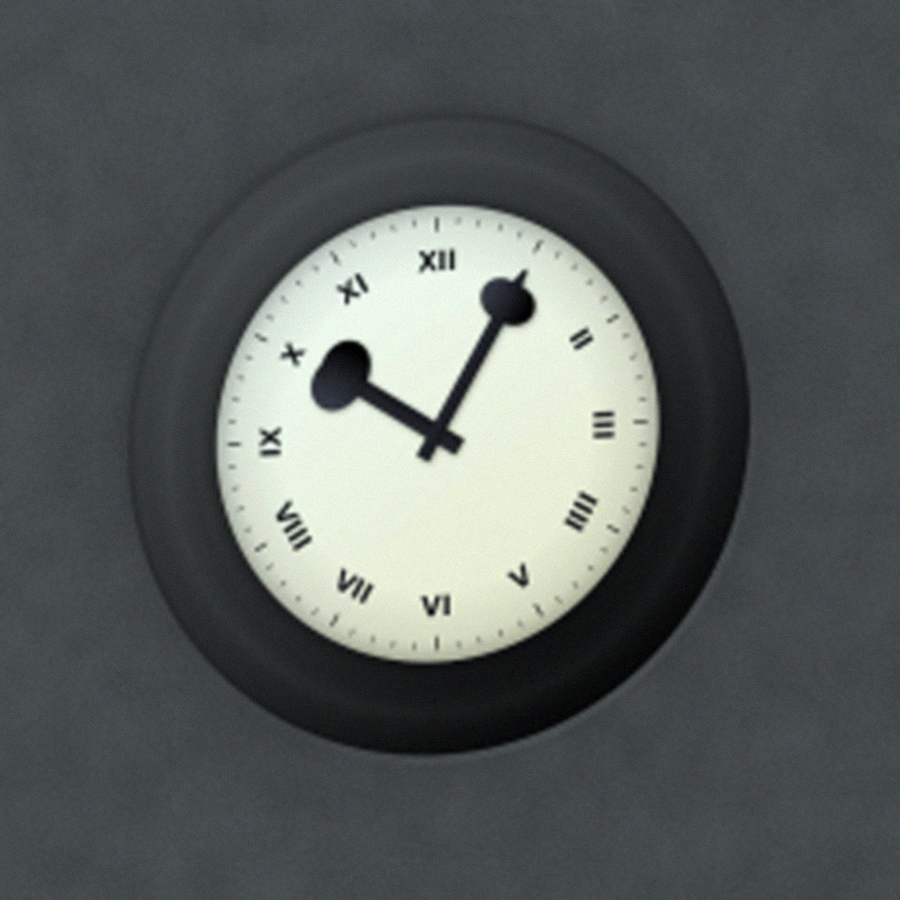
{"hour": 10, "minute": 5}
